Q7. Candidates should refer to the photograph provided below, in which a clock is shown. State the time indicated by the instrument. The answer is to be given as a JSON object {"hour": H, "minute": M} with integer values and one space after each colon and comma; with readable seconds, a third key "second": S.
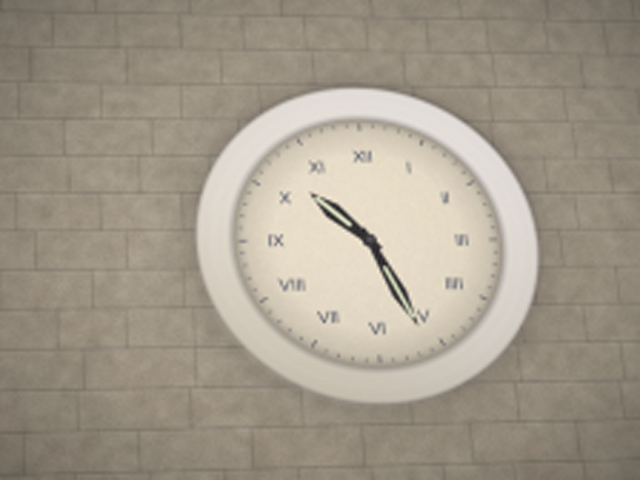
{"hour": 10, "minute": 26}
